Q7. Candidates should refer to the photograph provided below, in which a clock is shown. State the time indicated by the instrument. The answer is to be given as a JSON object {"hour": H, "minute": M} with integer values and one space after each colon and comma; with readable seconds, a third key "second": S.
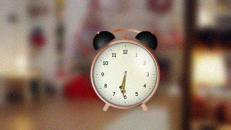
{"hour": 6, "minute": 31}
